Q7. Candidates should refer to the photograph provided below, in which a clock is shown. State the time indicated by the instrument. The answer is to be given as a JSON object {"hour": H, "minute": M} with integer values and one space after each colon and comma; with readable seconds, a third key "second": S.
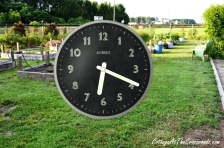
{"hour": 6, "minute": 19}
